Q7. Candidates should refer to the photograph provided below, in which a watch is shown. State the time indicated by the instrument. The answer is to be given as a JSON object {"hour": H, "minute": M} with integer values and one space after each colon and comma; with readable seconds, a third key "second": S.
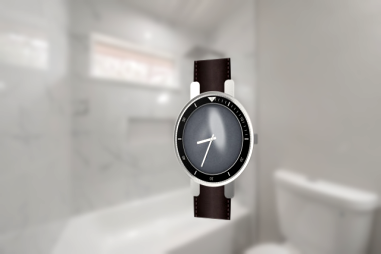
{"hour": 8, "minute": 34}
